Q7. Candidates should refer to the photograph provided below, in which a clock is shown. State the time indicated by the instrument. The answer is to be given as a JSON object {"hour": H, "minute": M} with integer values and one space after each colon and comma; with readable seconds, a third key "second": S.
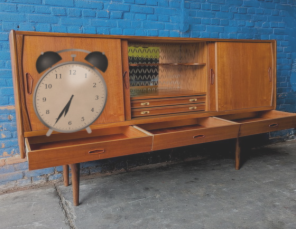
{"hour": 6, "minute": 35}
